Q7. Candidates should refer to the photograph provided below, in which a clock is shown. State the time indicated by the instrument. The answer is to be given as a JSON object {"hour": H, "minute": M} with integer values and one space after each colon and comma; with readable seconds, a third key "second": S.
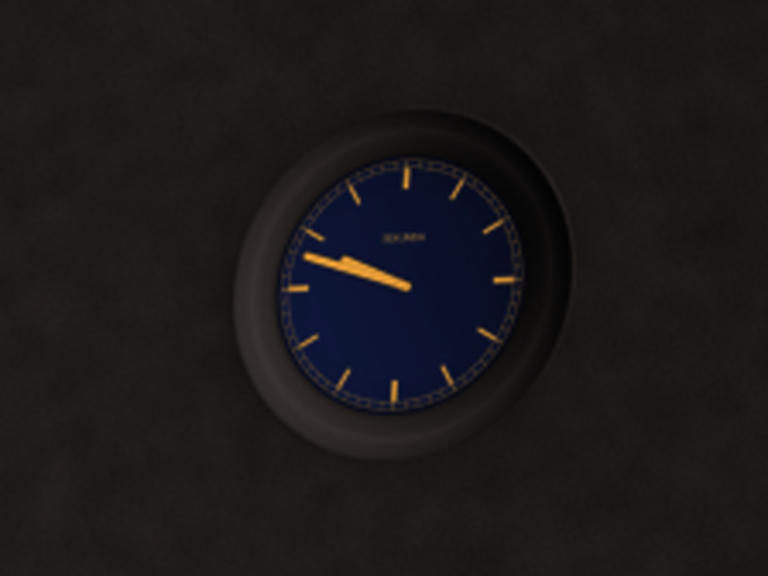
{"hour": 9, "minute": 48}
